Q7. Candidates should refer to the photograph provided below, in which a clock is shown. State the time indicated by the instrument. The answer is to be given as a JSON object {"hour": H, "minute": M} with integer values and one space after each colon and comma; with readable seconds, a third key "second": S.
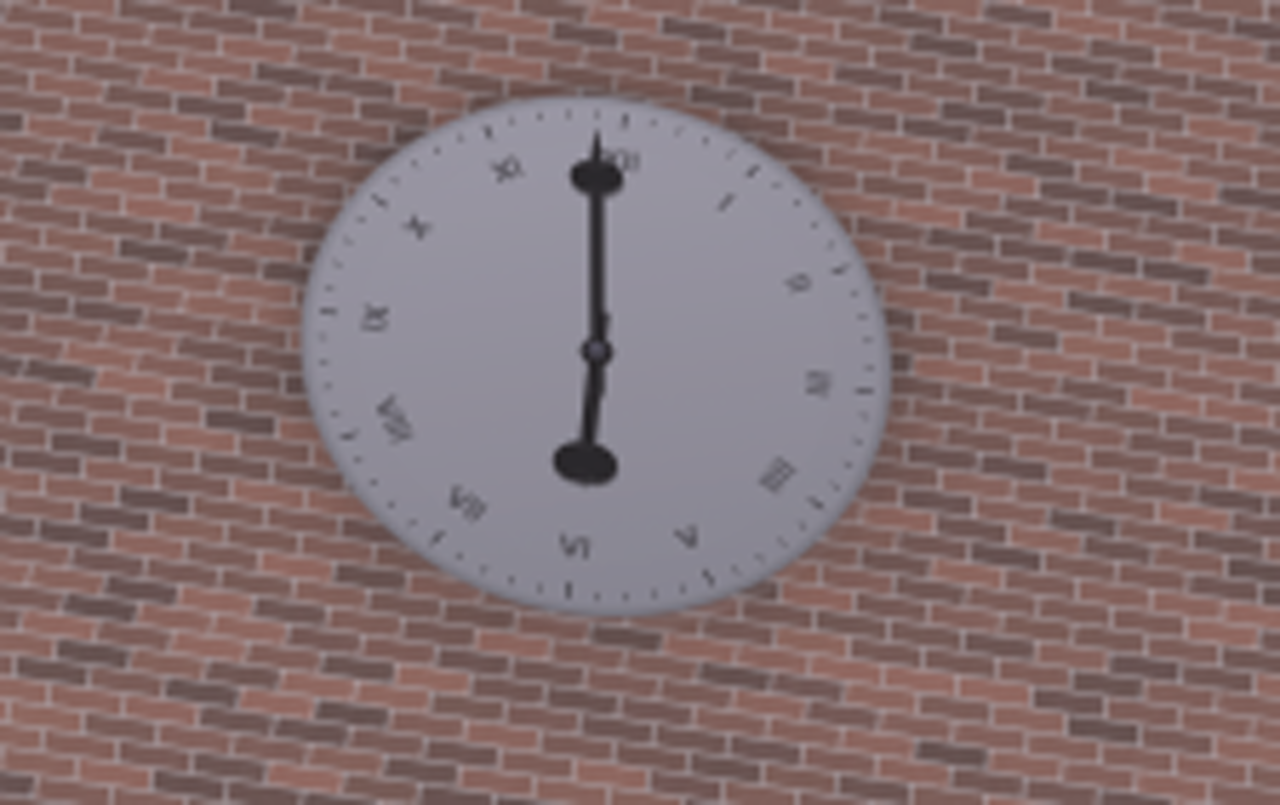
{"hour": 5, "minute": 59}
